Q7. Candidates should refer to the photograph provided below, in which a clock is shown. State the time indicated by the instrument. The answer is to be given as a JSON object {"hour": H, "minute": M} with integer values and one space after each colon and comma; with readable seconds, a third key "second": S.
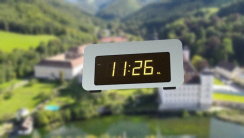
{"hour": 11, "minute": 26}
